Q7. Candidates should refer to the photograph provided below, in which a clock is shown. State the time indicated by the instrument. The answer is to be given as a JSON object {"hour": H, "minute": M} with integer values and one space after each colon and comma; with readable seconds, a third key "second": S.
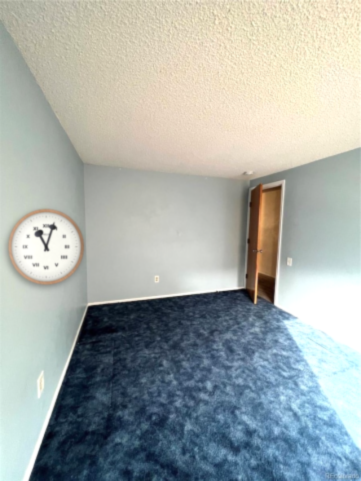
{"hour": 11, "minute": 3}
